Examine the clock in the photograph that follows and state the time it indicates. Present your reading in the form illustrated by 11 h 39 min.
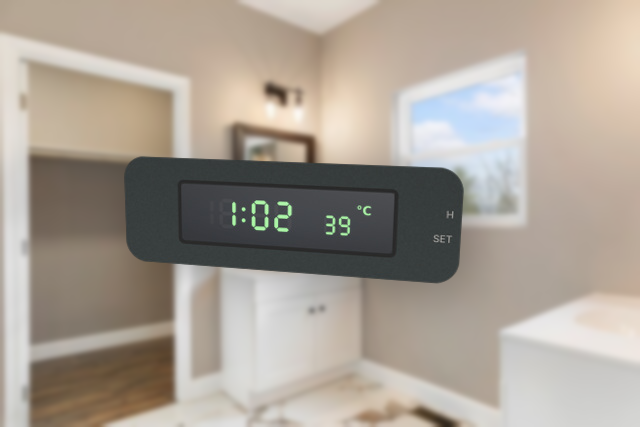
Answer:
1 h 02 min
